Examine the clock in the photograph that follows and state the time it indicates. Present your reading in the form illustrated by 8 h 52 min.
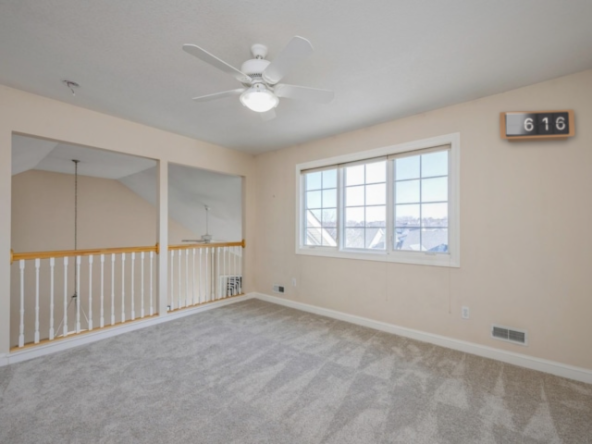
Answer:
6 h 16 min
